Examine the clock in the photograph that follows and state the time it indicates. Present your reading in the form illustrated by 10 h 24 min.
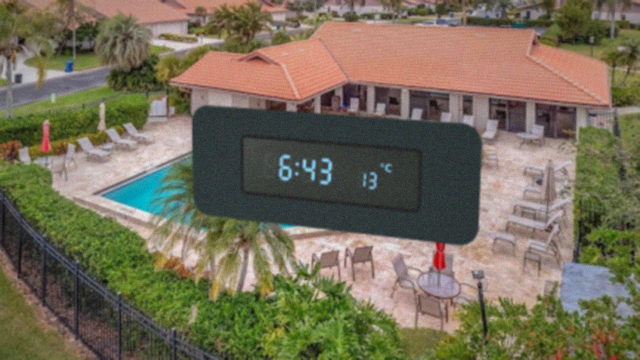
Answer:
6 h 43 min
